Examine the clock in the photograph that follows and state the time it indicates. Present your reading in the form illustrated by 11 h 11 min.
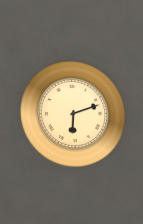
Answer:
6 h 12 min
